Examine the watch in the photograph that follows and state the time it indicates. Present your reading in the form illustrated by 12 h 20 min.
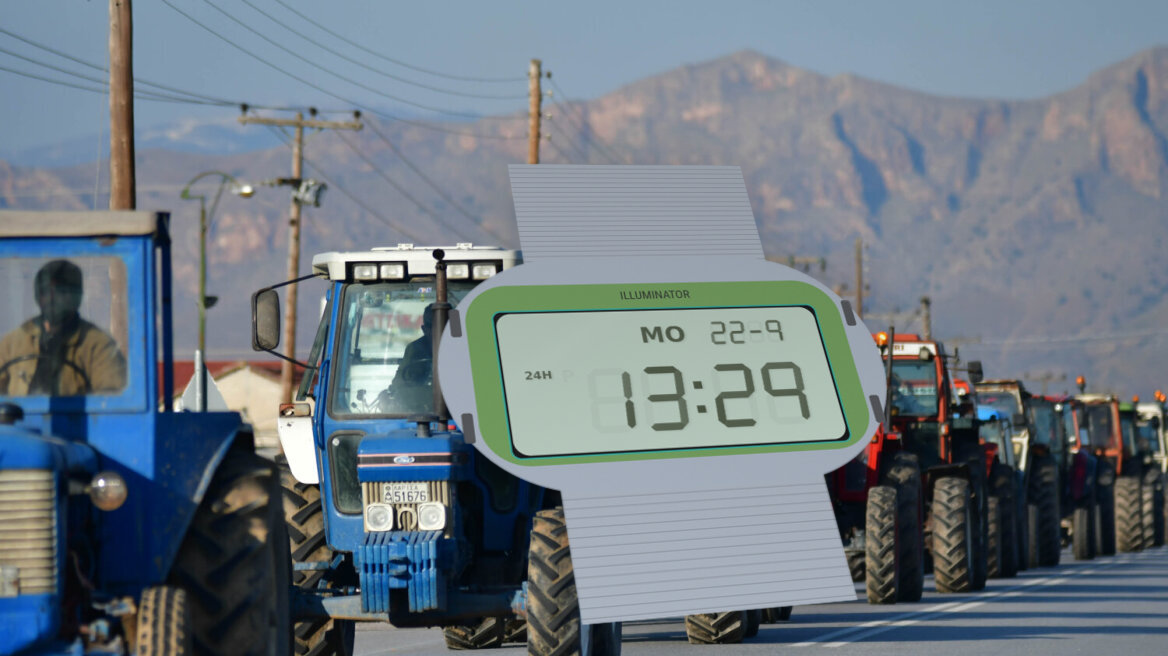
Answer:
13 h 29 min
